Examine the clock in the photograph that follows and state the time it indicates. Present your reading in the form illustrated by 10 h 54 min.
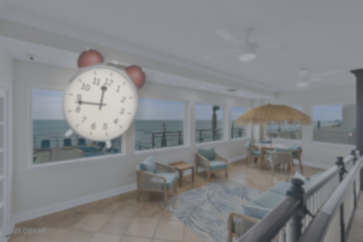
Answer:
11 h 43 min
